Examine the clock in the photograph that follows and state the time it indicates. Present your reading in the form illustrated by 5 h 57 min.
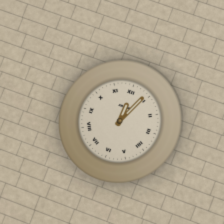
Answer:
12 h 04 min
